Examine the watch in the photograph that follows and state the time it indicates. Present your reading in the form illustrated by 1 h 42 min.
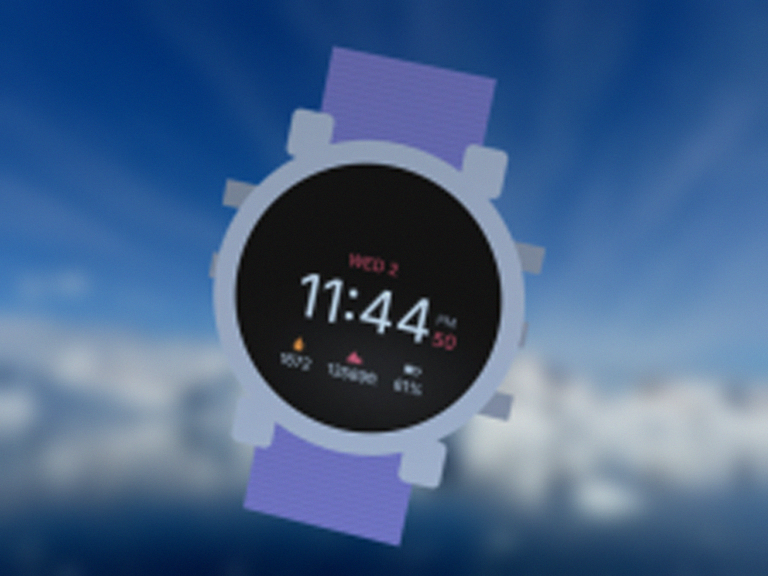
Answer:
11 h 44 min
